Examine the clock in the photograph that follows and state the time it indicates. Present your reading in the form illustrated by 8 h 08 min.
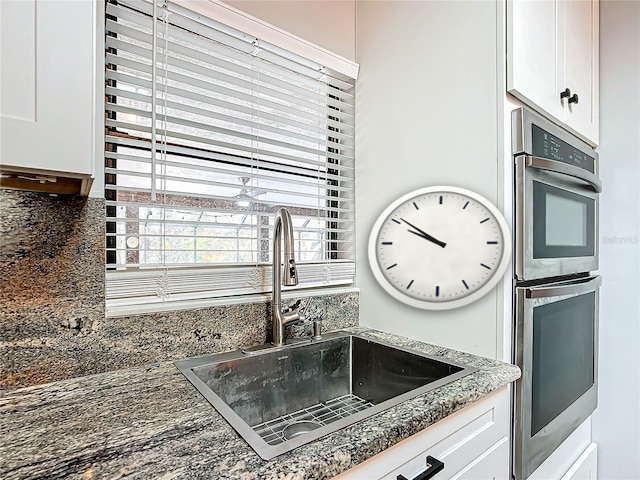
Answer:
9 h 51 min
